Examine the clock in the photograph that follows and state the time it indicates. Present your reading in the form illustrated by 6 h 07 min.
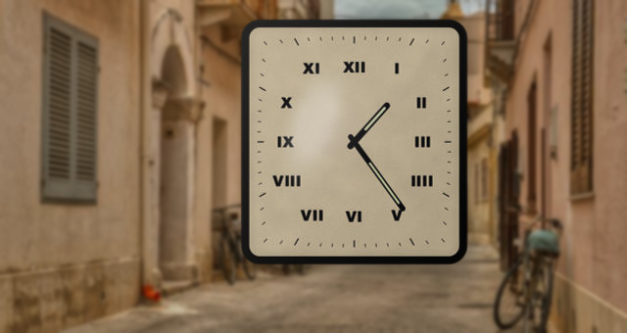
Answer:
1 h 24 min
